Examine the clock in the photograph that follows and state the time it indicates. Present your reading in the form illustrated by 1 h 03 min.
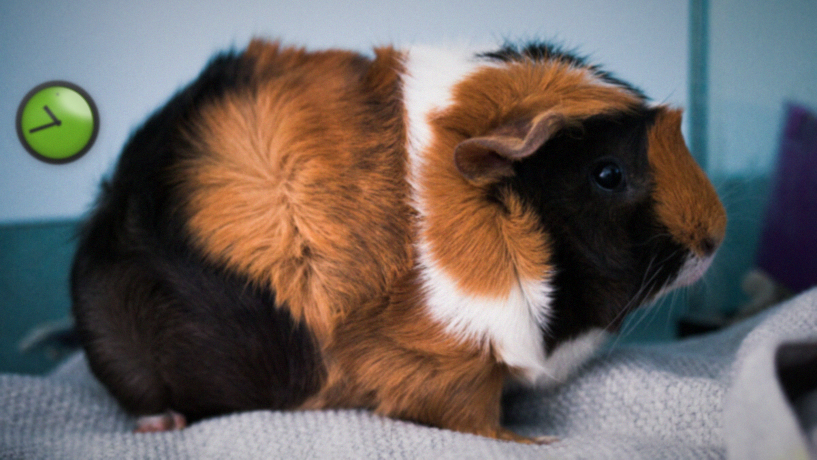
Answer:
10 h 42 min
